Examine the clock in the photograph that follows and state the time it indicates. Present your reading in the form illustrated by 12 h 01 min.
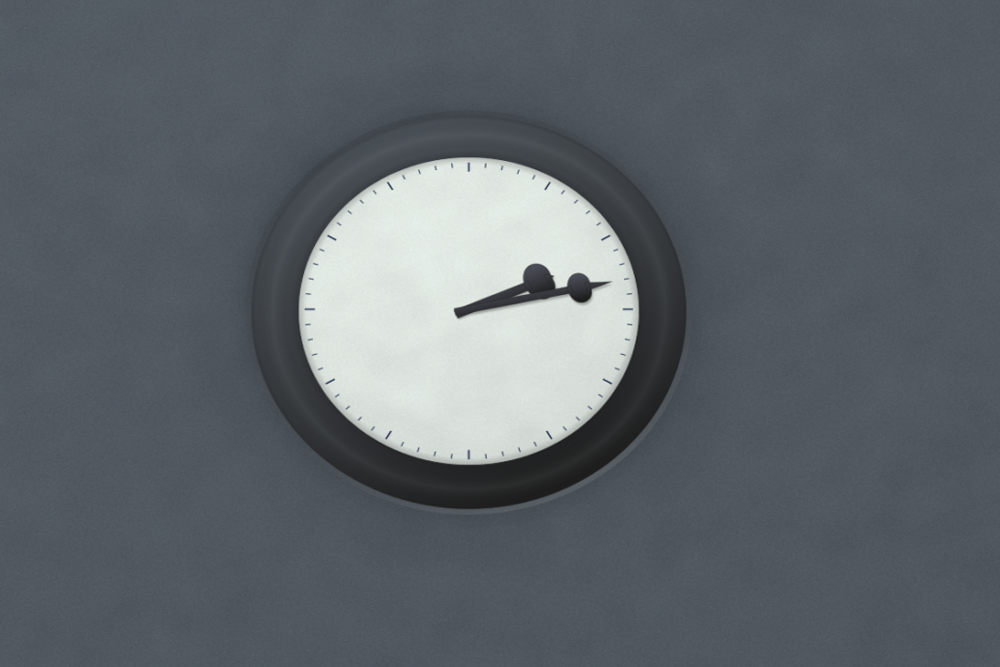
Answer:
2 h 13 min
